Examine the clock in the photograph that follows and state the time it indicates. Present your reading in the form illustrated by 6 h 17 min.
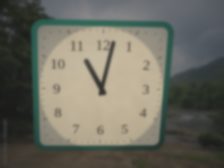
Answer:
11 h 02 min
